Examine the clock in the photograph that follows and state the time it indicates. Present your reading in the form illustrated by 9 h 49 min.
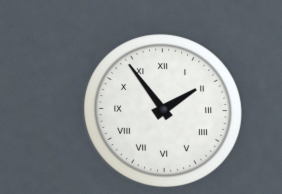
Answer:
1 h 54 min
